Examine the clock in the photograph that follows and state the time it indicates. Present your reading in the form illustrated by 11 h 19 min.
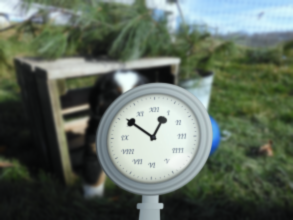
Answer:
12 h 51 min
